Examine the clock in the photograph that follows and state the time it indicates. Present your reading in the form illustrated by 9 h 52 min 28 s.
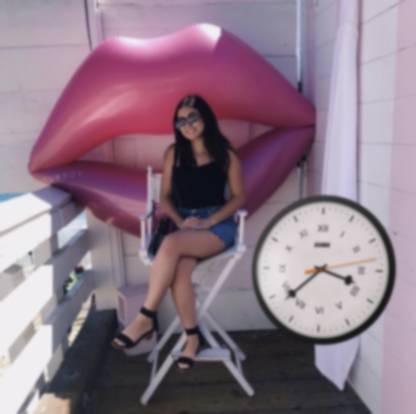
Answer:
3 h 38 min 13 s
